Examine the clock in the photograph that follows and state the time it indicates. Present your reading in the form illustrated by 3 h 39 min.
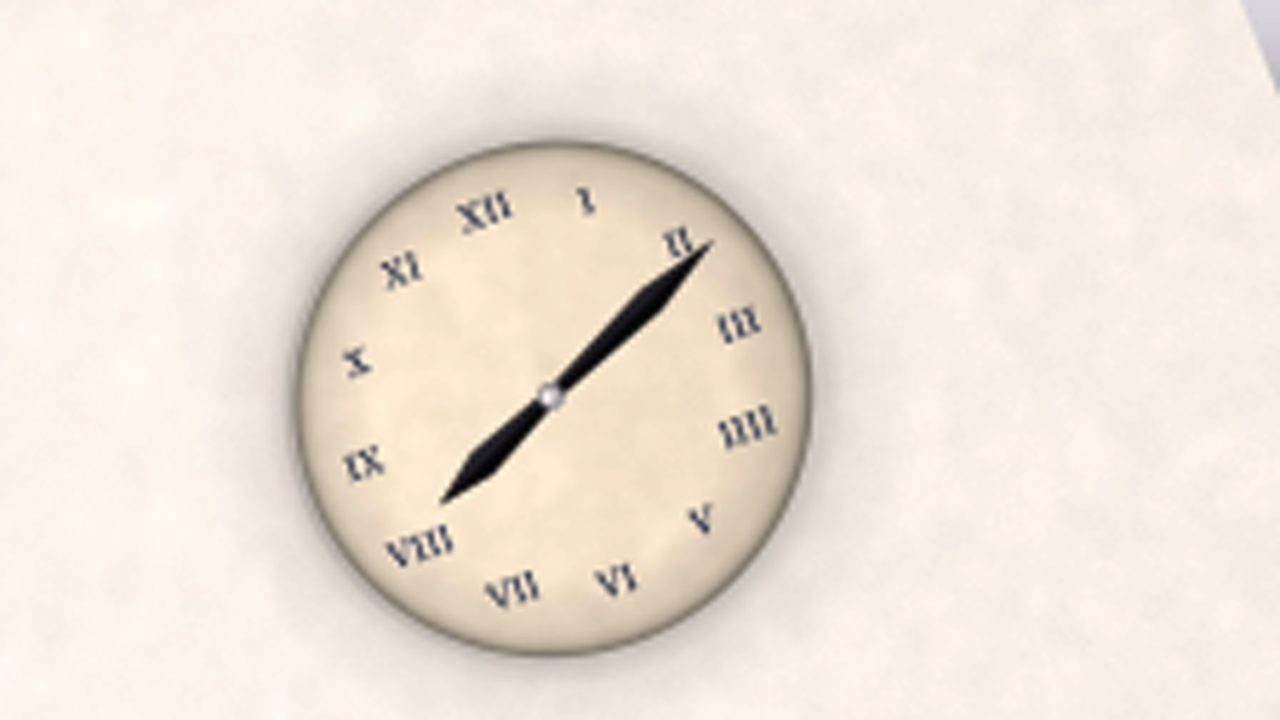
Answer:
8 h 11 min
